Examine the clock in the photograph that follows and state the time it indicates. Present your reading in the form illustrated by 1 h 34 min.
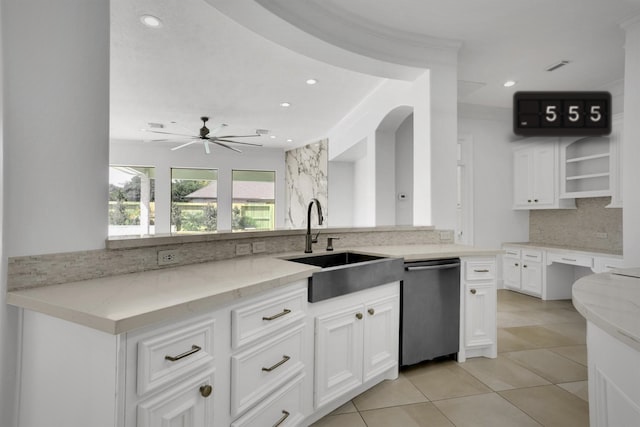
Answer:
5 h 55 min
